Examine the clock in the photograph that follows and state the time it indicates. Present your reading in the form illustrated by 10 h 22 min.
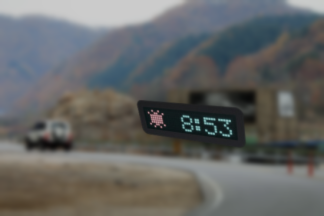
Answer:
8 h 53 min
